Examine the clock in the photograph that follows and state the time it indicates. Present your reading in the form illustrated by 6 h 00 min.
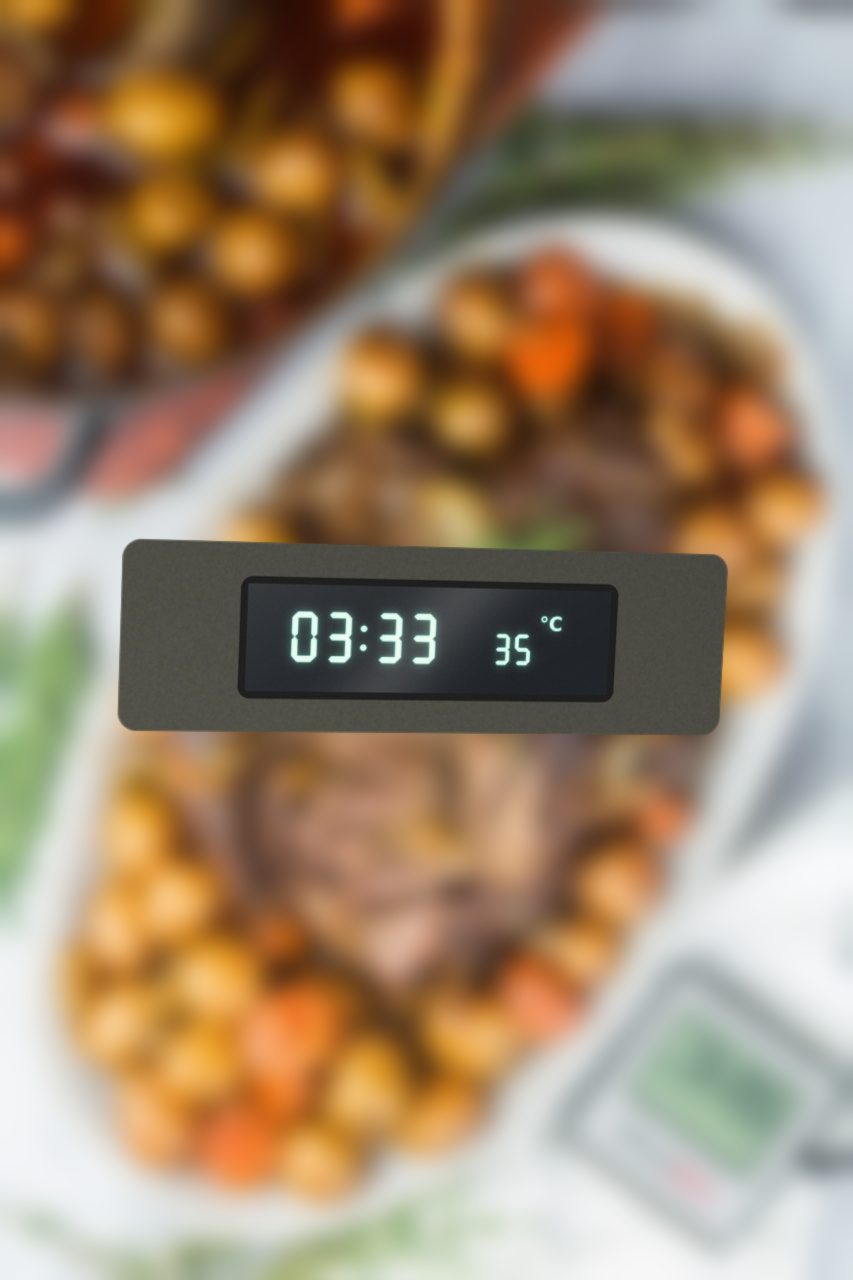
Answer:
3 h 33 min
